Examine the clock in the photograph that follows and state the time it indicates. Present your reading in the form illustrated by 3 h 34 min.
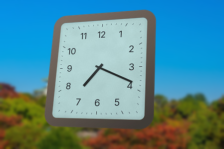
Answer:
7 h 19 min
